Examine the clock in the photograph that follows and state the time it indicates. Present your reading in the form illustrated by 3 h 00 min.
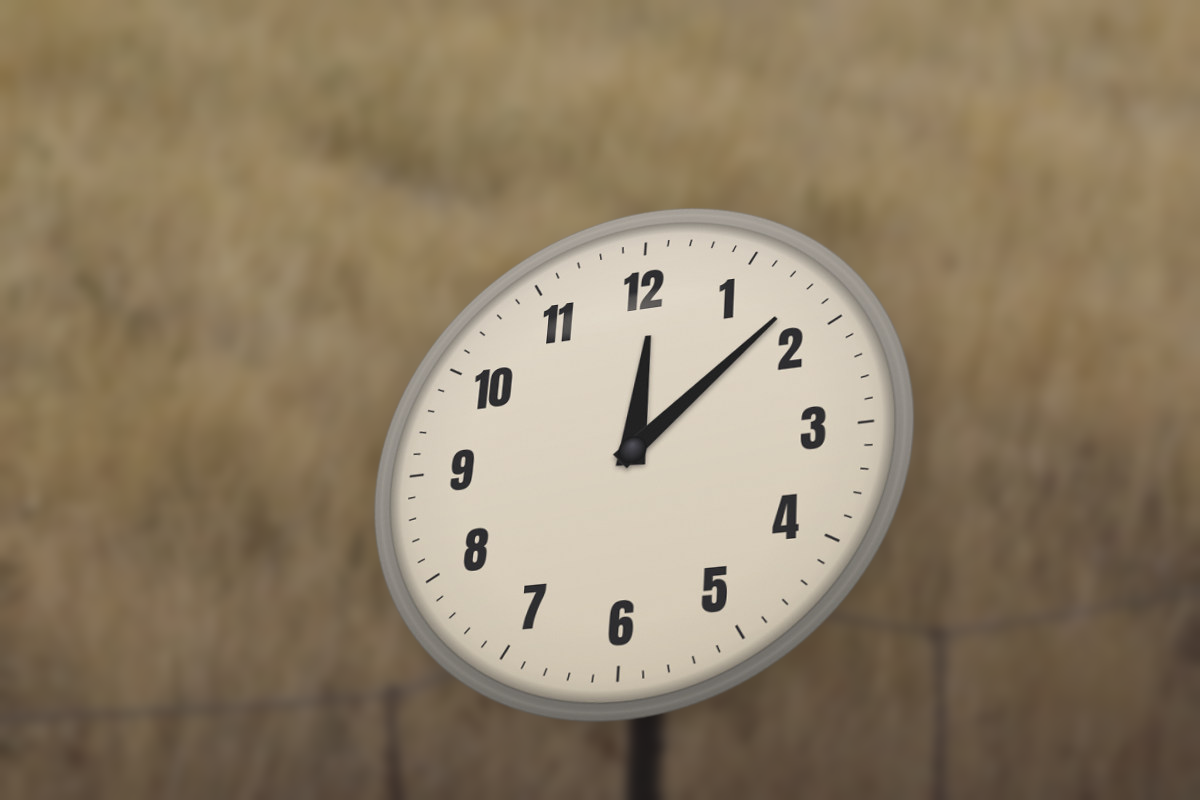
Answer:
12 h 08 min
